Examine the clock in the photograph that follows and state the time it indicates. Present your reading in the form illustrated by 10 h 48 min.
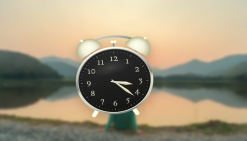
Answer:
3 h 22 min
